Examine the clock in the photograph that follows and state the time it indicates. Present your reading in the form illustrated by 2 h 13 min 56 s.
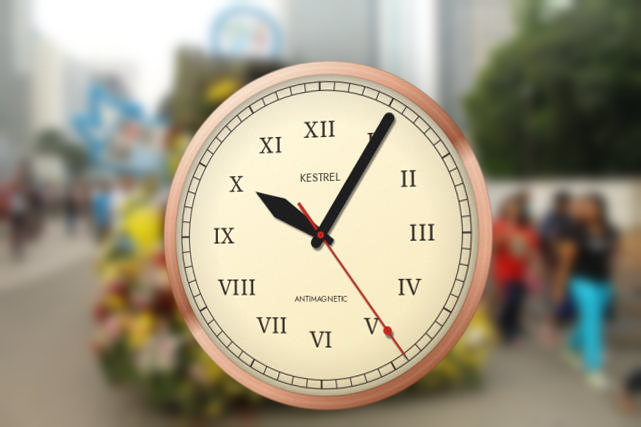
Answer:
10 h 05 min 24 s
